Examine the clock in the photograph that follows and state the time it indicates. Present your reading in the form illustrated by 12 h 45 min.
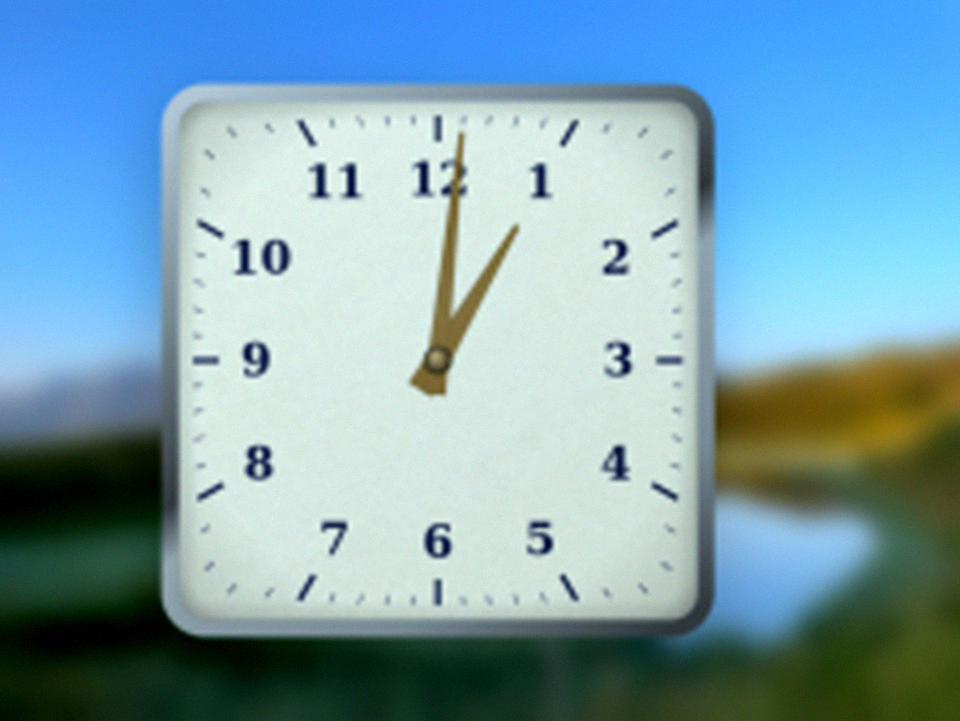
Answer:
1 h 01 min
